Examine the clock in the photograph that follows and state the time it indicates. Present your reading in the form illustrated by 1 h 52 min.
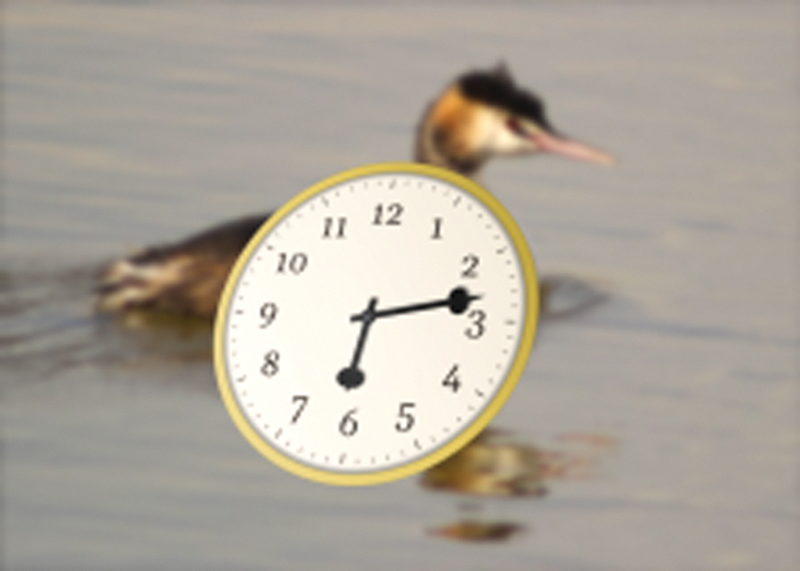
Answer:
6 h 13 min
